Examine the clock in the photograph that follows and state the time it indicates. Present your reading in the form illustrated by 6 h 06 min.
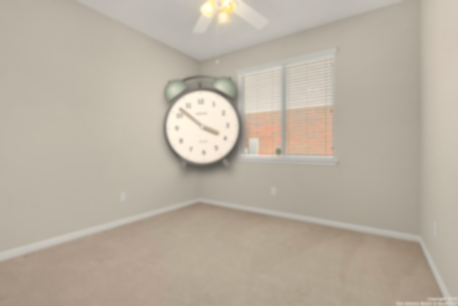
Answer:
3 h 52 min
